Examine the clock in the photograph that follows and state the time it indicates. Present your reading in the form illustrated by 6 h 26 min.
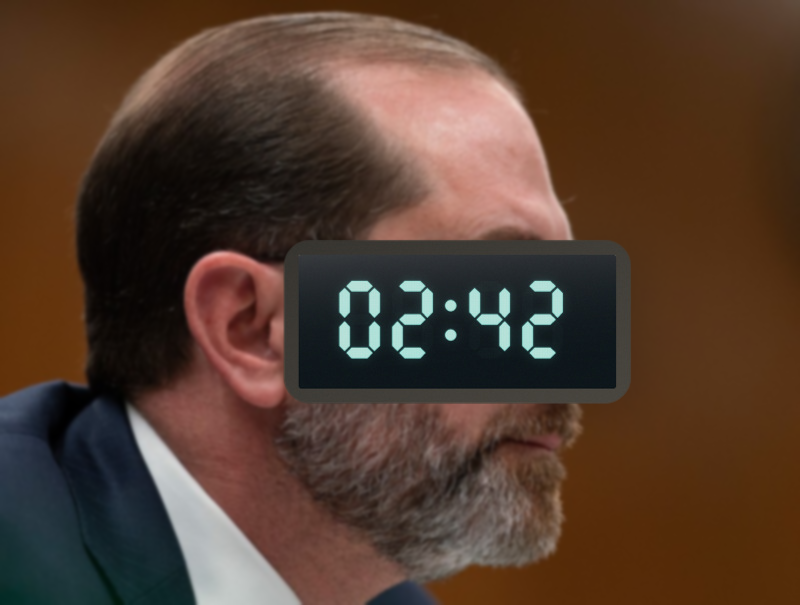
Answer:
2 h 42 min
